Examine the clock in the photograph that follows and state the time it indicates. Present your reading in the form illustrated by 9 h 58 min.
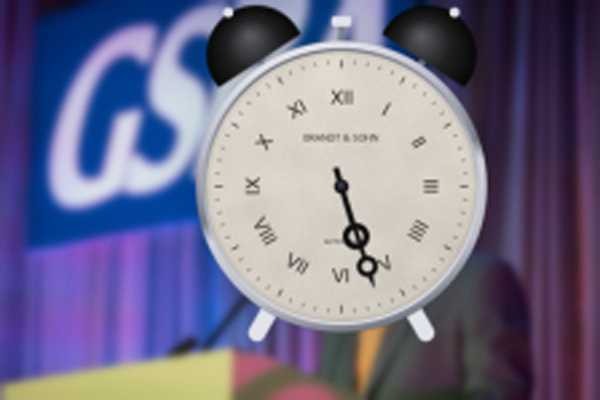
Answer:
5 h 27 min
